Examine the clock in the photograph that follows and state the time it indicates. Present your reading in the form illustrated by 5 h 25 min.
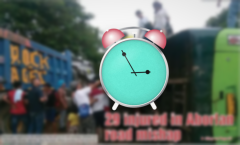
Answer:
2 h 55 min
